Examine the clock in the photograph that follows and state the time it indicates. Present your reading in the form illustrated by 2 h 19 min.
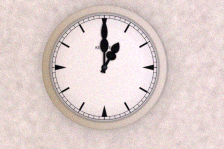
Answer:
1 h 00 min
